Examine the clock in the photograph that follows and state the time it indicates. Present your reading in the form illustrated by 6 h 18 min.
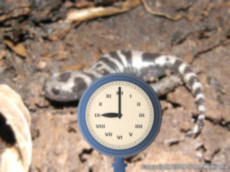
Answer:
9 h 00 min
